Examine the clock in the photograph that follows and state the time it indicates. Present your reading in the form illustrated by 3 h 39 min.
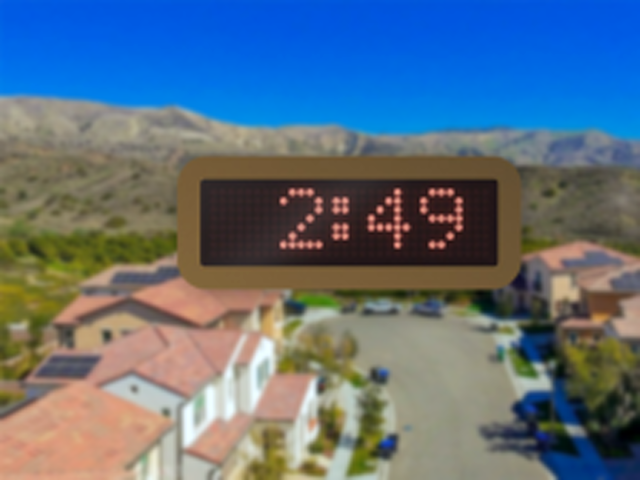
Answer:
2 h 49 min
